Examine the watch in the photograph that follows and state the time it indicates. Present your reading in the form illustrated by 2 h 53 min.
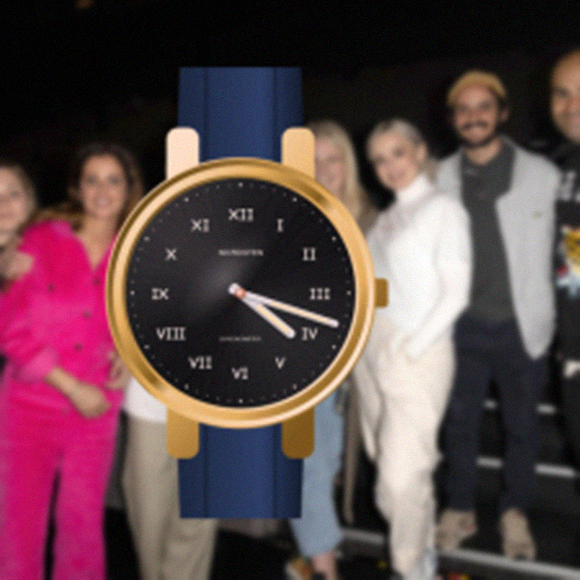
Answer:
4 h 18 min
